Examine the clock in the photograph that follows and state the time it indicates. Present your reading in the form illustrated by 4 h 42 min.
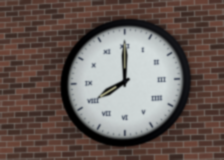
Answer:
8 h 00 min
